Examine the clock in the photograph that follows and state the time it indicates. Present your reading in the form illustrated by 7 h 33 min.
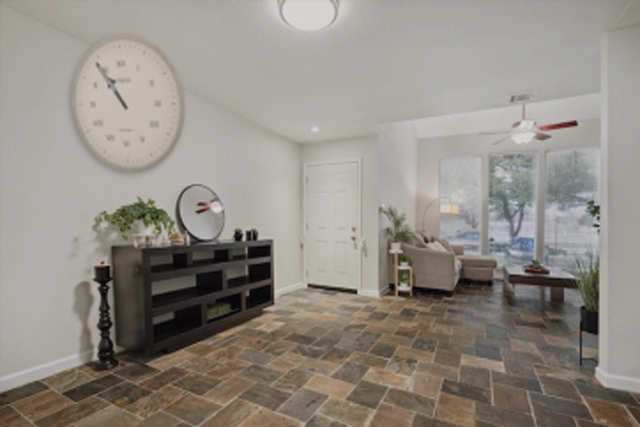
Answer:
10 h 54 min
